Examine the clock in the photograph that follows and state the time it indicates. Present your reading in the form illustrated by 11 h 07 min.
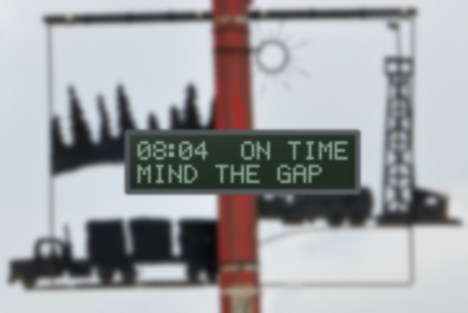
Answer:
8 h 04 min
